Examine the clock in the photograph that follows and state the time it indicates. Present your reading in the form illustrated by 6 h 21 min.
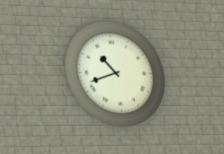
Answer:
10 h 42 min
